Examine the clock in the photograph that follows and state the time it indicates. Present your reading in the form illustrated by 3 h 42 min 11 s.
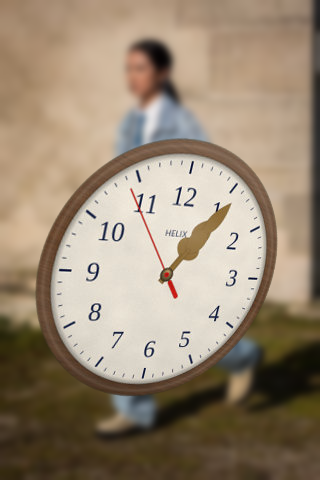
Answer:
1 h 05 min 54 s
